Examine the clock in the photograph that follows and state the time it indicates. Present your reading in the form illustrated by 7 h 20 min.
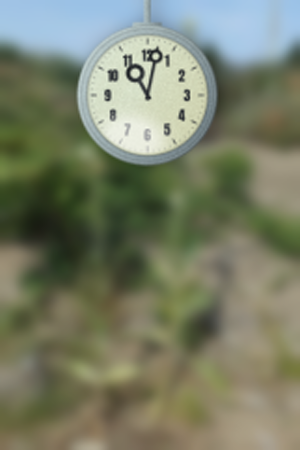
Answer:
11 h 02 min
